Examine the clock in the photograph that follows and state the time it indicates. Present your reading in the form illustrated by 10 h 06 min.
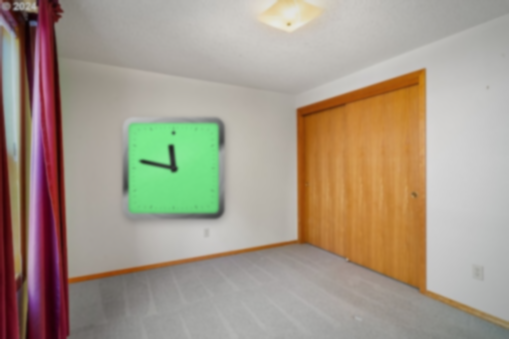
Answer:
11 h 47 min
